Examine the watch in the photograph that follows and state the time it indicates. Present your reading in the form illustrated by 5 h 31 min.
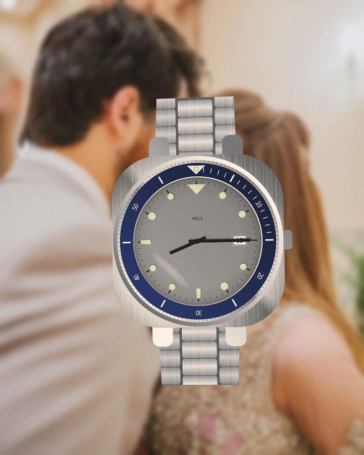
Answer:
8 h 15 min
